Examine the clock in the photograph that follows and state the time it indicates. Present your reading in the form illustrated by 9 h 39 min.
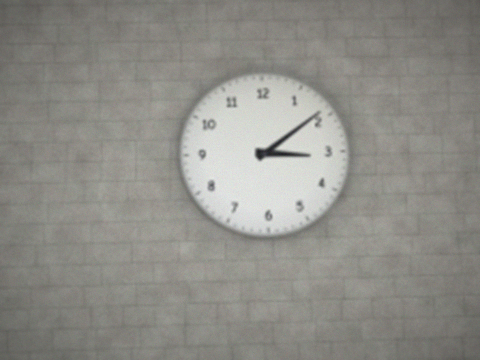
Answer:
3 h 09 min
